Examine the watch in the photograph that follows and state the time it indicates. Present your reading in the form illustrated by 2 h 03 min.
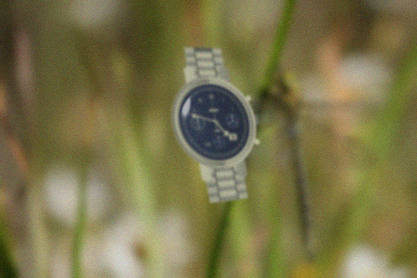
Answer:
4 h 48 min
